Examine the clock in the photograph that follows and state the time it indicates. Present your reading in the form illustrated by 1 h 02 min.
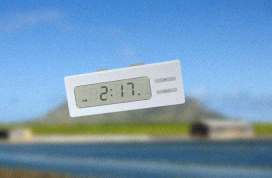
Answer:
2 h 17 min
